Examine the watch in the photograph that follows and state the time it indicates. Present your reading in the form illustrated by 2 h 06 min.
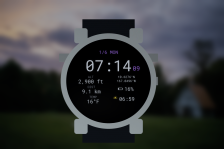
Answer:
7 h 14 min
